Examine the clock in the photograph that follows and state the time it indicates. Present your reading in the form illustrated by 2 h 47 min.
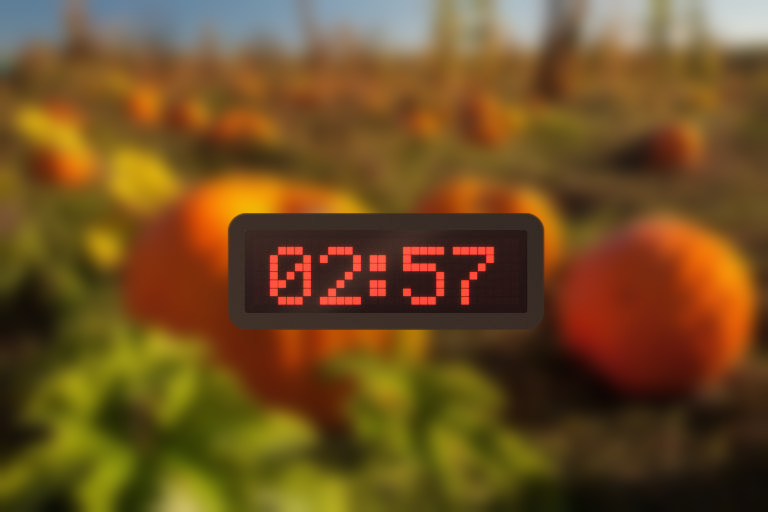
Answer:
2 h 57 min
